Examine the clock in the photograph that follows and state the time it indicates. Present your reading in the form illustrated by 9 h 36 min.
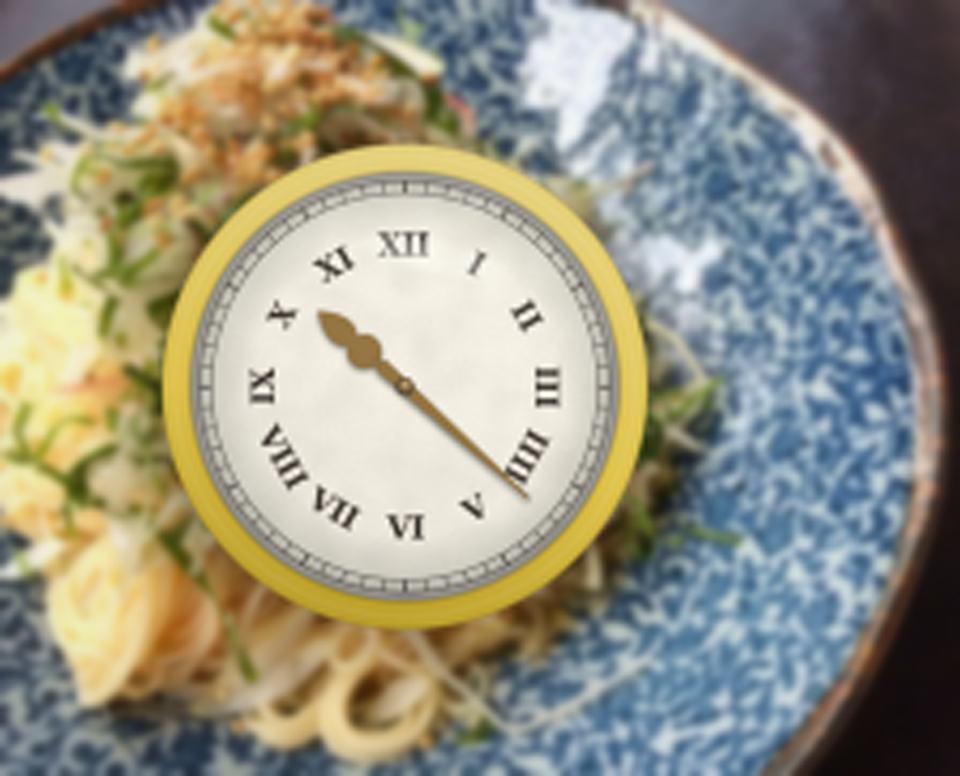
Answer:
10 h 22 min
